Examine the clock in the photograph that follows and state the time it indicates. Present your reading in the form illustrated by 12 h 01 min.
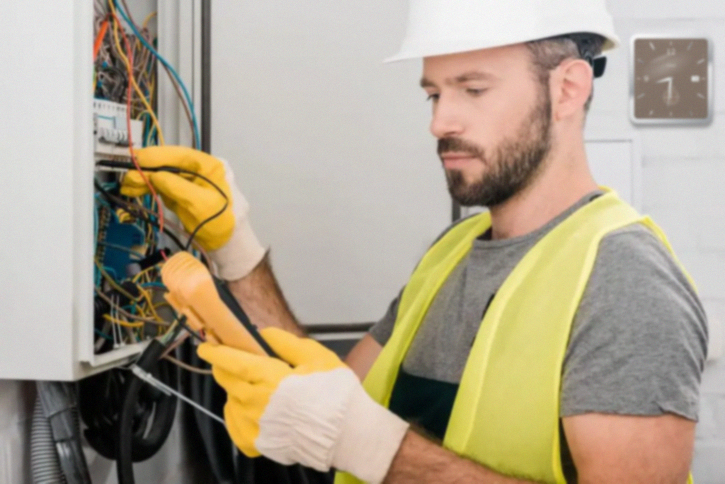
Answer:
8 h 31 min
